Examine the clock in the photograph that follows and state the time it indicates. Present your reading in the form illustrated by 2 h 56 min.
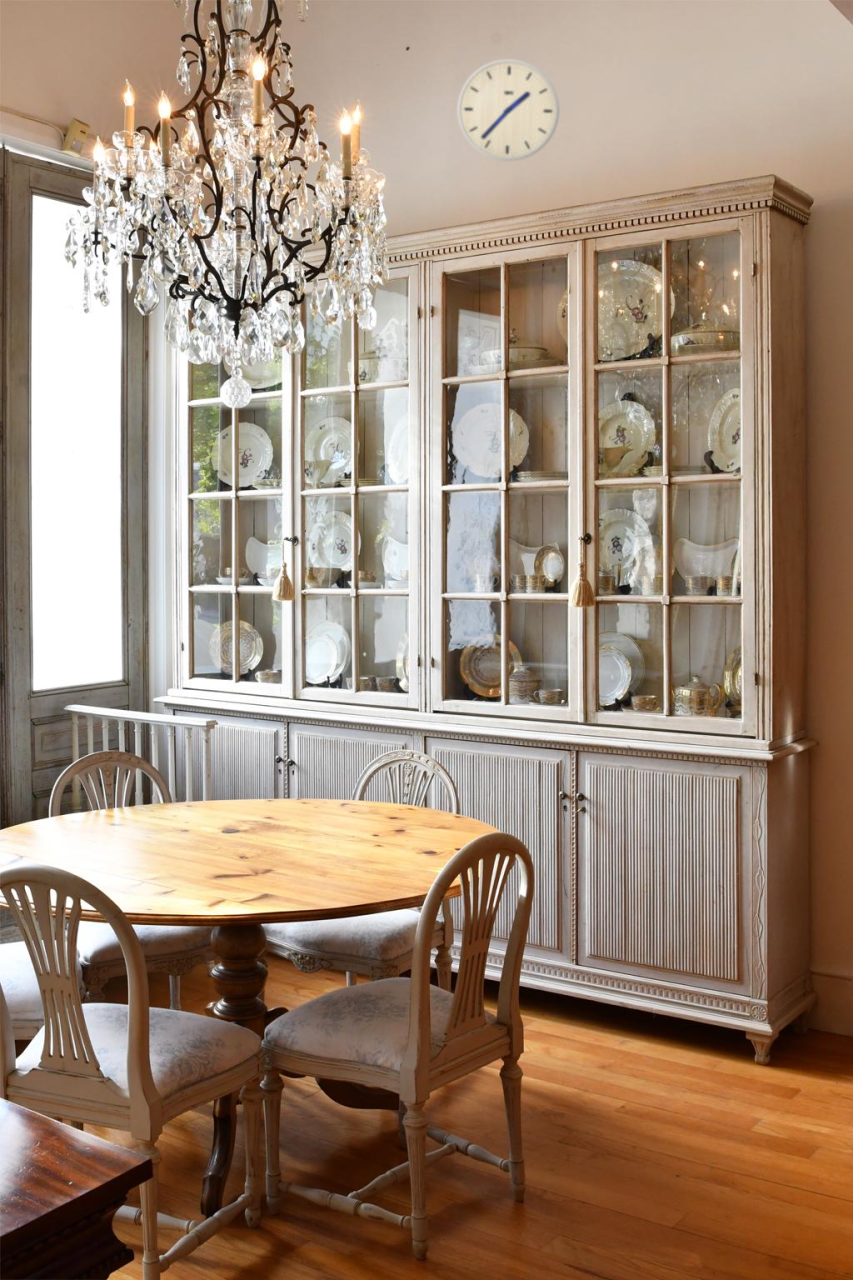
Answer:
1 h 37 min
